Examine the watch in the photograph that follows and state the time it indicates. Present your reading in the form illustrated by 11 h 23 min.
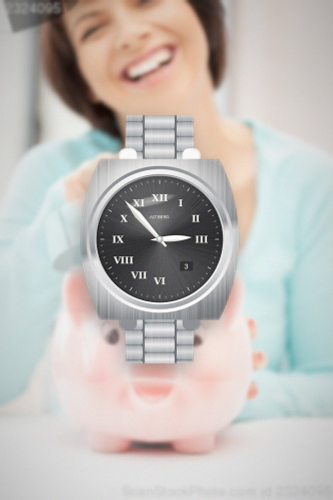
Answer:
2 h 53 min
